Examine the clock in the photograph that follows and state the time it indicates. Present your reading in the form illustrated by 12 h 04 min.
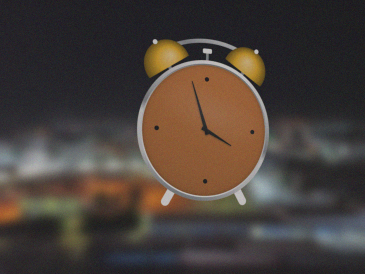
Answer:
3 h 57 min
